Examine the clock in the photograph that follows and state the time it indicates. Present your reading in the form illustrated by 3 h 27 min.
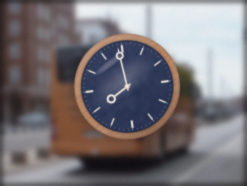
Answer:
7 h 59 min
